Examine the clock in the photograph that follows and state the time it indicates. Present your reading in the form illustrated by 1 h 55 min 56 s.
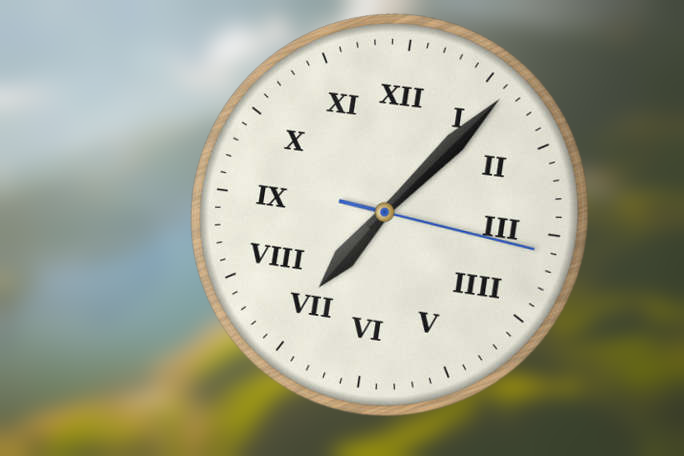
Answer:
7 h 06 min 16 s
